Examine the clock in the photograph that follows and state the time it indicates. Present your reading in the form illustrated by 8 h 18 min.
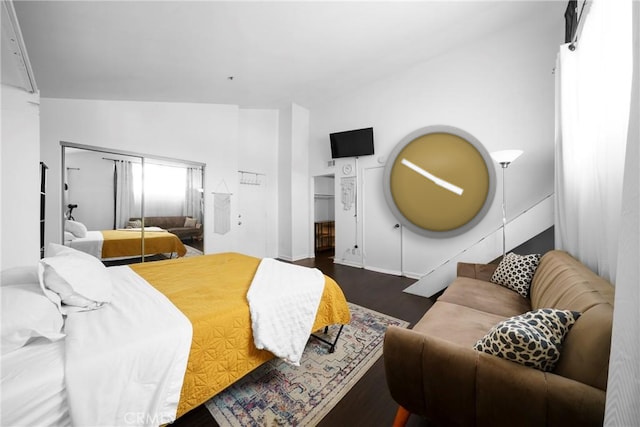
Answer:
3 h 50 min
